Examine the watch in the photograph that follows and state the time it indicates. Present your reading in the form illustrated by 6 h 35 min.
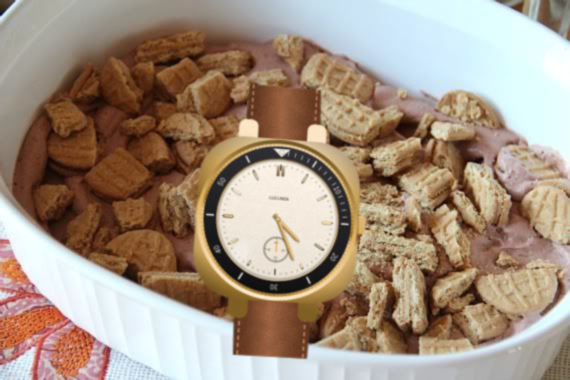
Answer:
4 h 26 min
